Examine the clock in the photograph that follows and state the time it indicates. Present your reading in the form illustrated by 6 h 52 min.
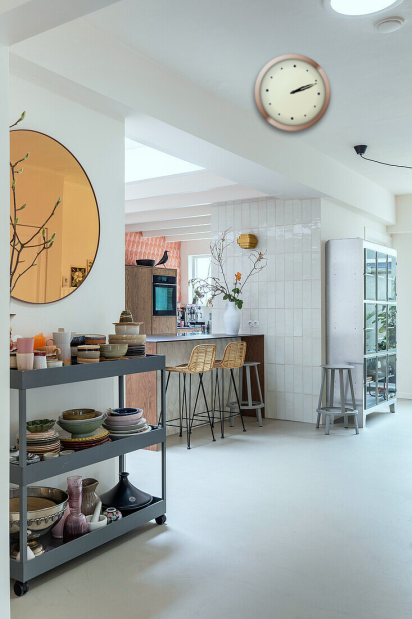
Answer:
2 h 11 min
